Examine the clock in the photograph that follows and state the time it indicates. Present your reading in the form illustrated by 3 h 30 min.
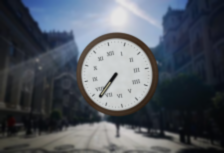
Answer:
7 h 38 min
